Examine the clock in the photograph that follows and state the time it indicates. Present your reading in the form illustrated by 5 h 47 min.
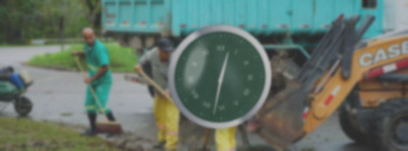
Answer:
12 h 32 min
